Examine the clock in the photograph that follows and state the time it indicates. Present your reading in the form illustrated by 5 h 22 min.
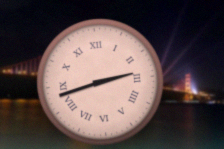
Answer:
2 h 43 min
